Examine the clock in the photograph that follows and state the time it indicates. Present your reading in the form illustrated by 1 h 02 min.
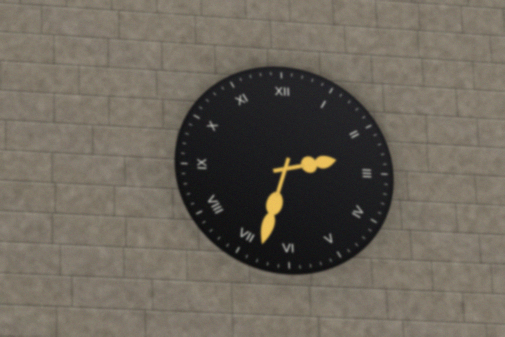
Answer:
2 h 33 min
